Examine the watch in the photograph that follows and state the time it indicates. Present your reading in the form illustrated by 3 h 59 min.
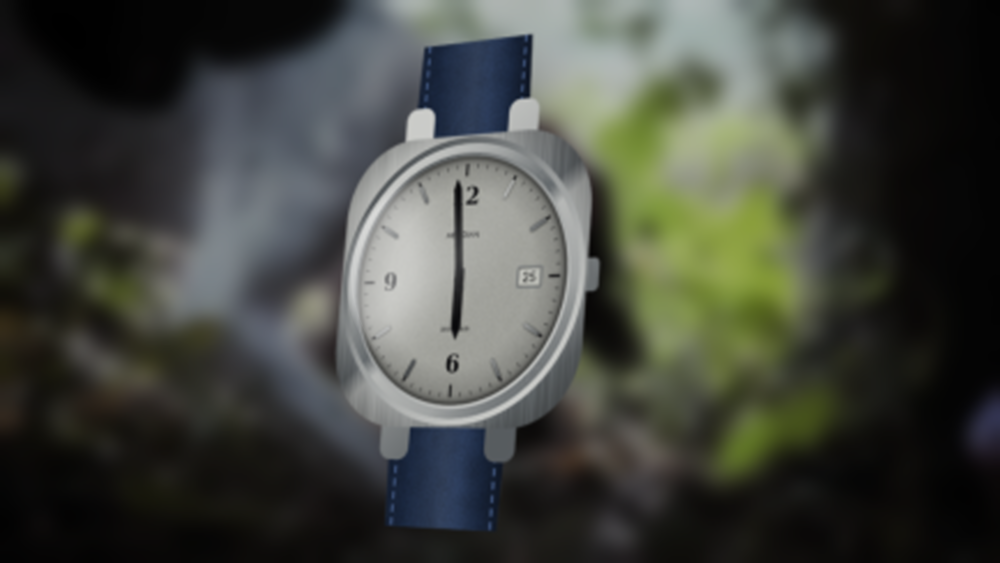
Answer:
5 h 59 min
